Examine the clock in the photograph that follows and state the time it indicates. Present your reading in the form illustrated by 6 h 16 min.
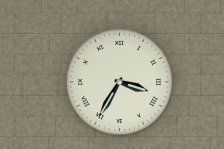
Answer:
3 h 35 min
